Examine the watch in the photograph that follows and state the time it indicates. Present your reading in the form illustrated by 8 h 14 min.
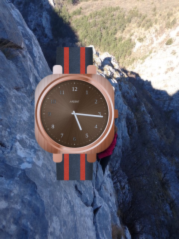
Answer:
5 h 16 min
